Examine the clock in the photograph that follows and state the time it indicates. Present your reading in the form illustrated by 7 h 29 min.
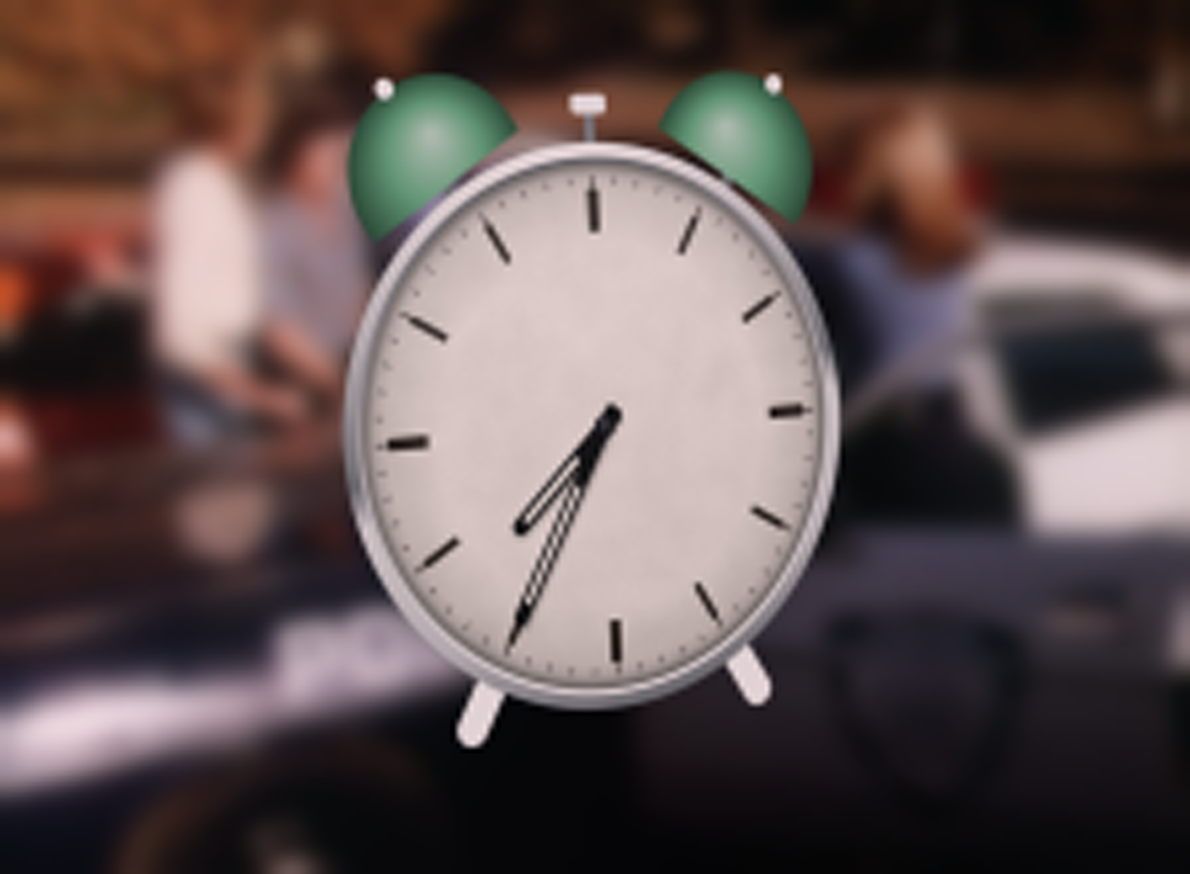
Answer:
7 h 35 min
